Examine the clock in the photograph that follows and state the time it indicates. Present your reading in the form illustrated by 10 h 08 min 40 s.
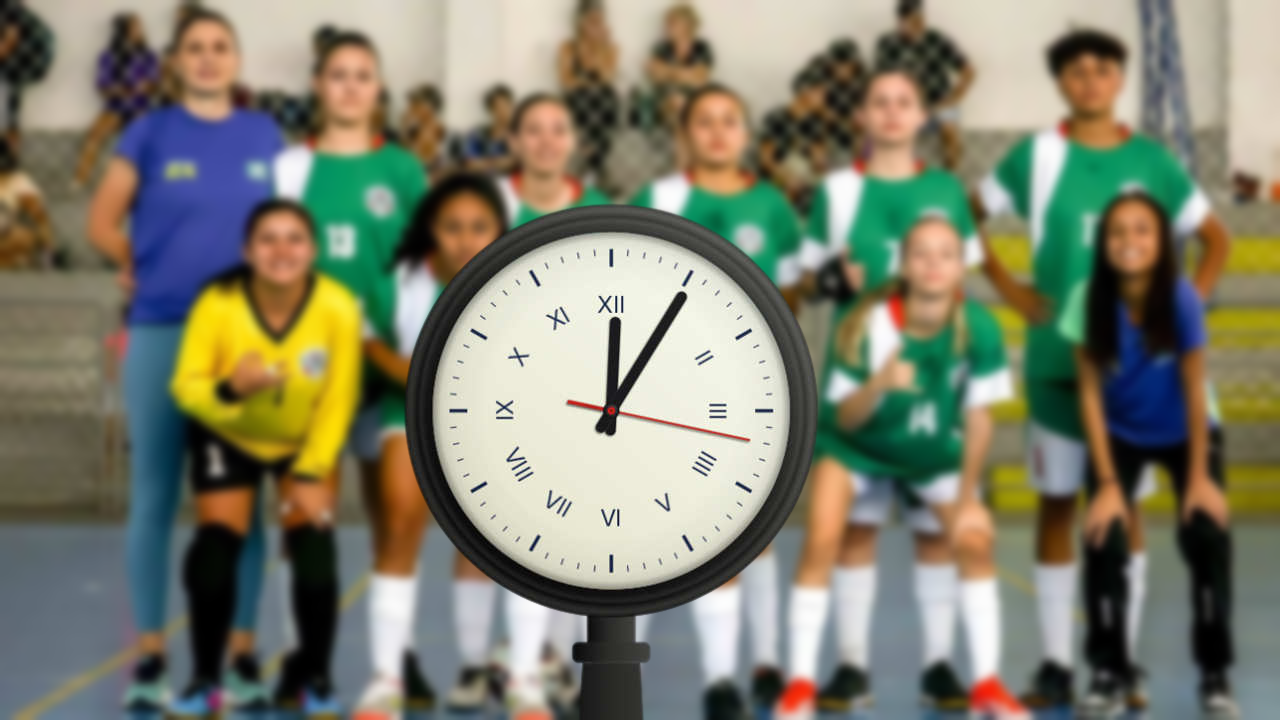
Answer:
12 h 05 min 17 s
